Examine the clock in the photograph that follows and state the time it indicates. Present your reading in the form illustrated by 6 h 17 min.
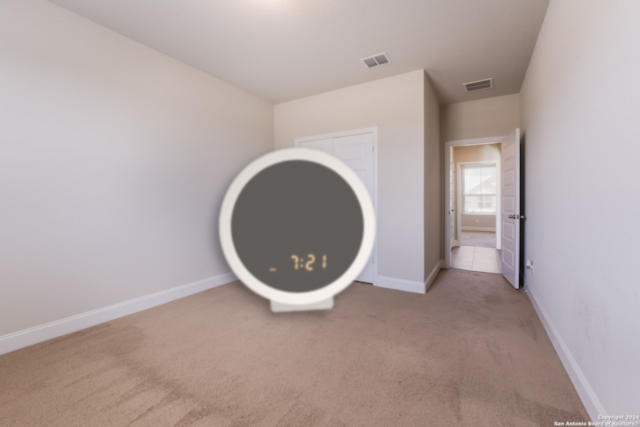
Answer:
7 h 21 min
